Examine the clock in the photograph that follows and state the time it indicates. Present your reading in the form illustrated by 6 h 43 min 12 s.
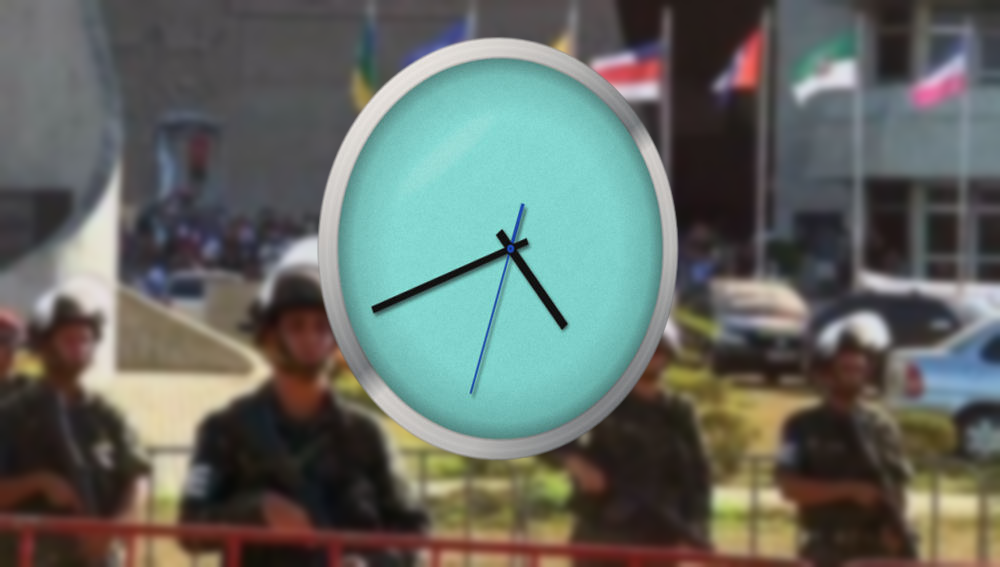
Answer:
4 h 41 min 33 s
